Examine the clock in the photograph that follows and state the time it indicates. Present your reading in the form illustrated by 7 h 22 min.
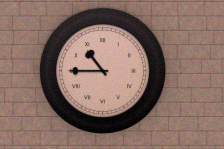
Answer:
10 h 45 min
